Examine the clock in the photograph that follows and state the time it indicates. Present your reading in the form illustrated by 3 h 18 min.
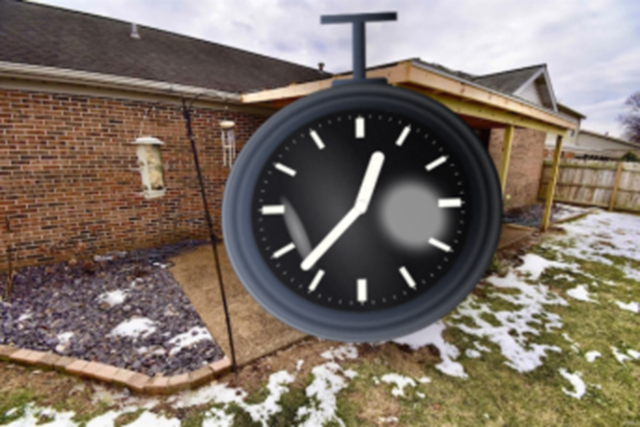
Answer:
12 h 37 min
